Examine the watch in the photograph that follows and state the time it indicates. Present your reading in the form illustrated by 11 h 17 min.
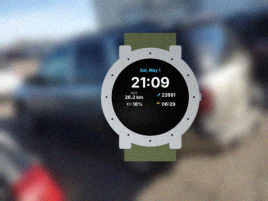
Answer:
21 h 09 min
